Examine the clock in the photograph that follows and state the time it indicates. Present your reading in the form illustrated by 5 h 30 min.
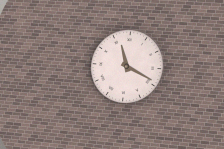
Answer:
11 h 19 min
